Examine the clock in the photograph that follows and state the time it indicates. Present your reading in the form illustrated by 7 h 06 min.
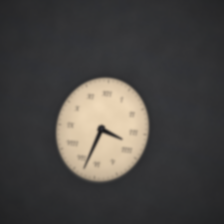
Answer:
3 h 33 min
